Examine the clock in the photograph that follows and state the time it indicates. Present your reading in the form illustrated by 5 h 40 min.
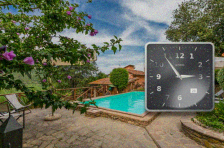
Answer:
2 h 54 min
